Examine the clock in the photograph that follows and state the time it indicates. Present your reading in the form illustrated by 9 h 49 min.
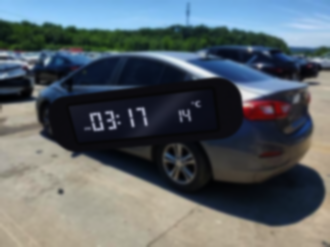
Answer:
3 h 17 min
